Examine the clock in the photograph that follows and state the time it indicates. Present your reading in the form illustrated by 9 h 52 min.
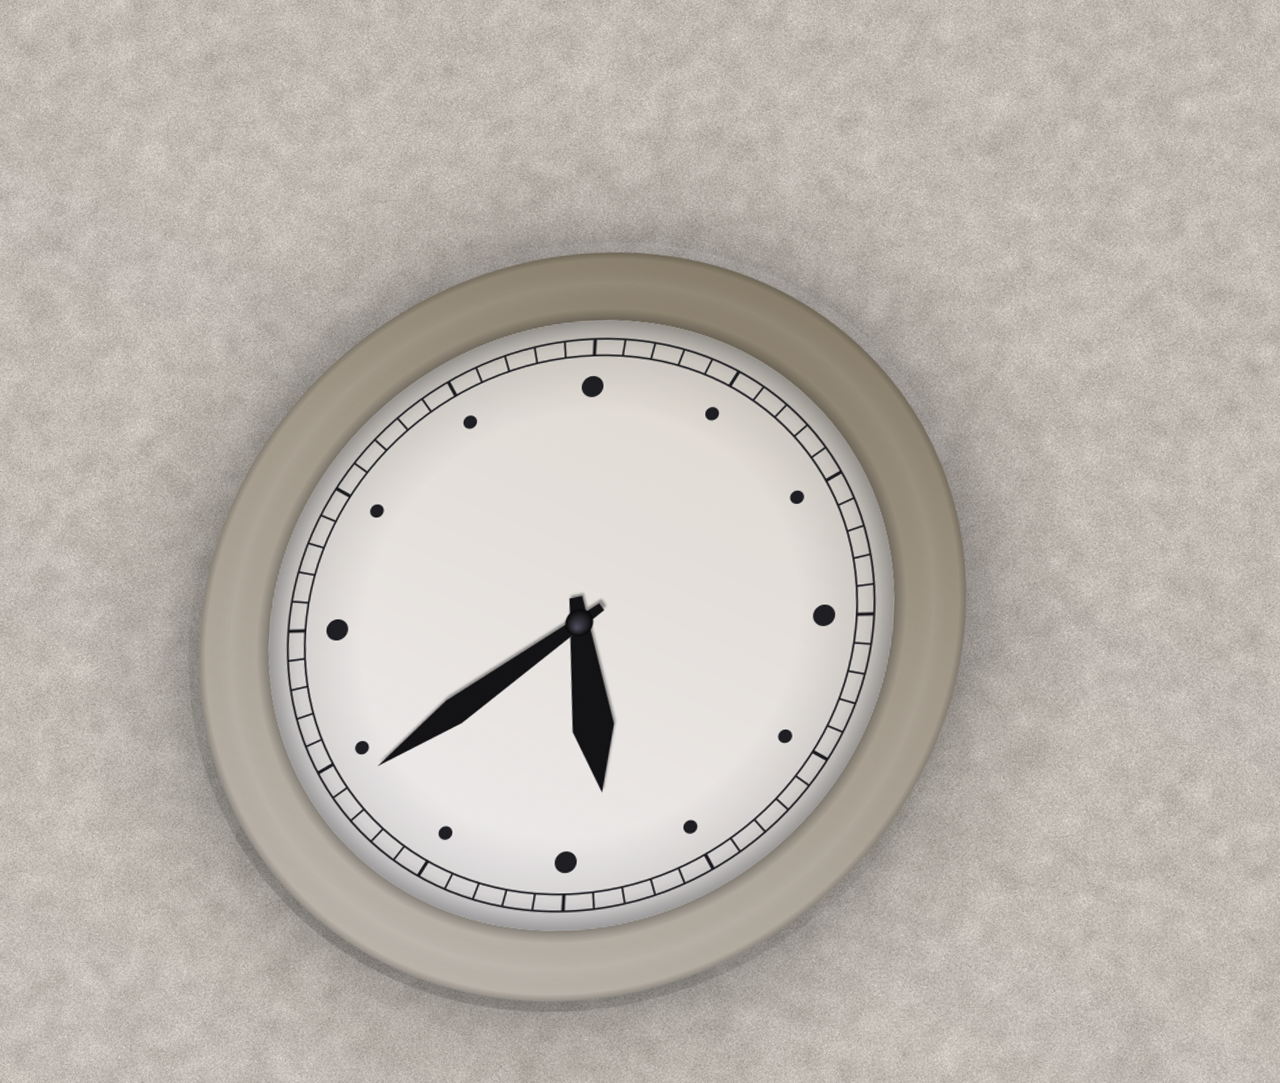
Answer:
5 h 39 min
